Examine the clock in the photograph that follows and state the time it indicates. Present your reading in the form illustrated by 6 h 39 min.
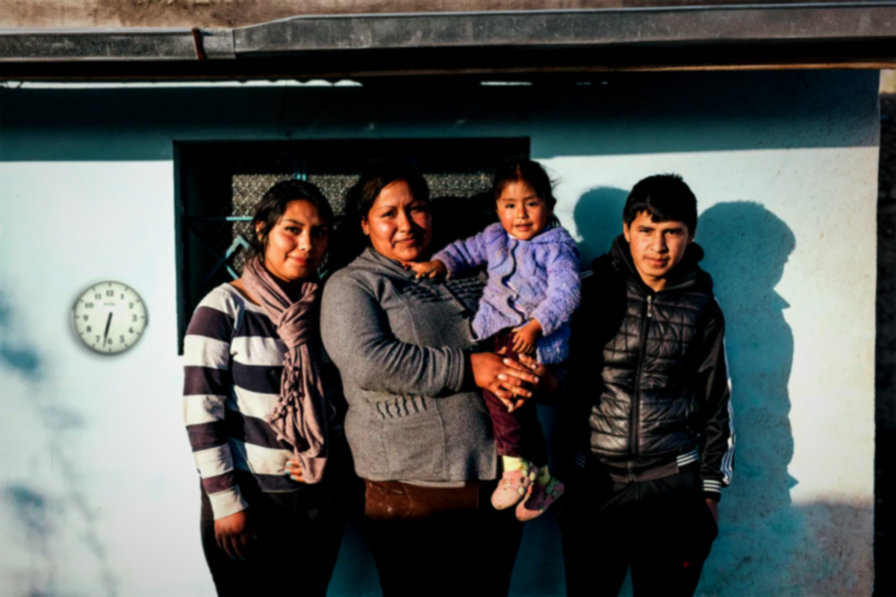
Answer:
6 h 32 min
